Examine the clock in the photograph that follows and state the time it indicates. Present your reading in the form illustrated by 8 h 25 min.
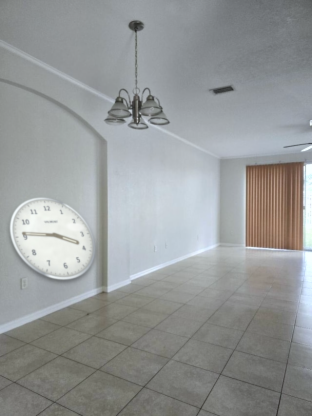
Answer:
3 h 46 min
